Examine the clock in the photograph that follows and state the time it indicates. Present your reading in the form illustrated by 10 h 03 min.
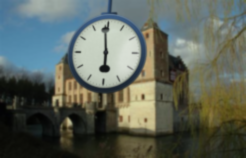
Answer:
5 h 59 min
